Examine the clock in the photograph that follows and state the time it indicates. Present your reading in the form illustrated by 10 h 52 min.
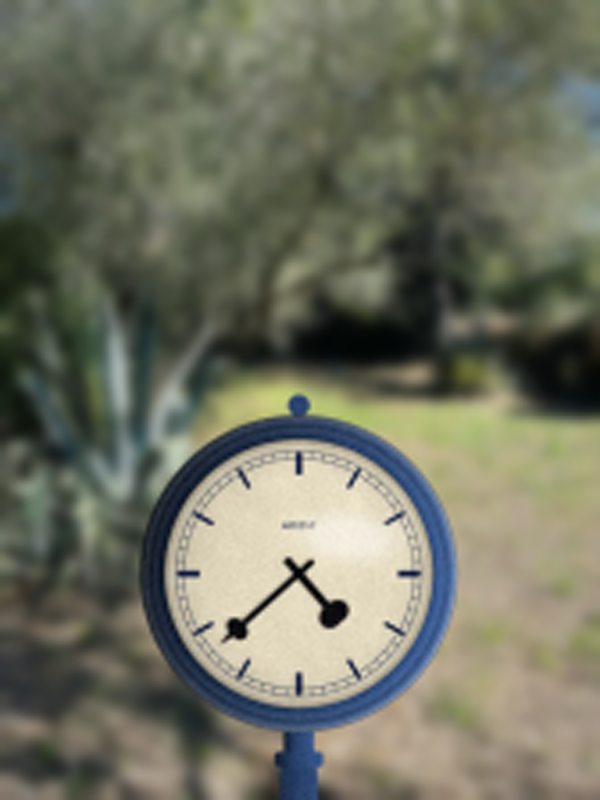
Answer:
4 h 38 min
